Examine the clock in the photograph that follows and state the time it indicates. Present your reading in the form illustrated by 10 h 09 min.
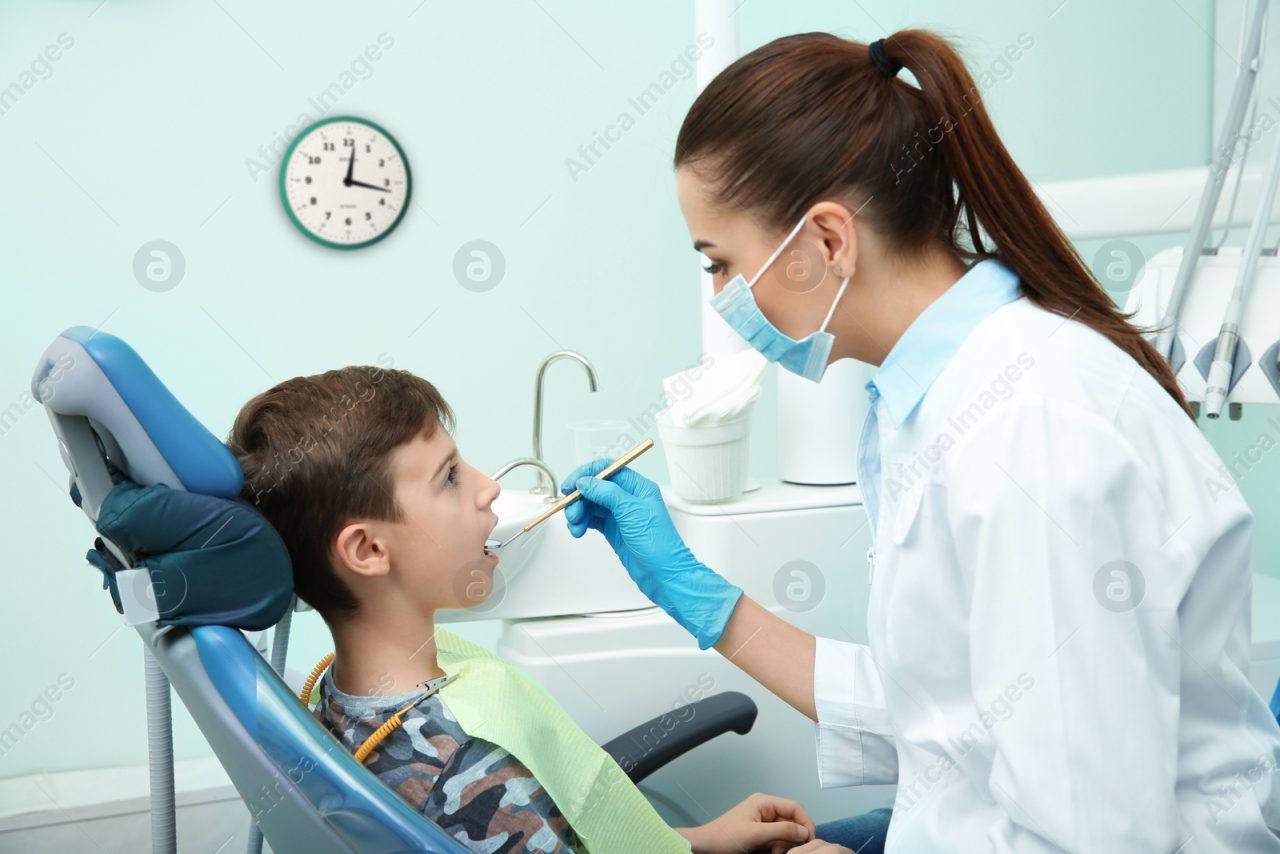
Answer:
12 h 17 min
